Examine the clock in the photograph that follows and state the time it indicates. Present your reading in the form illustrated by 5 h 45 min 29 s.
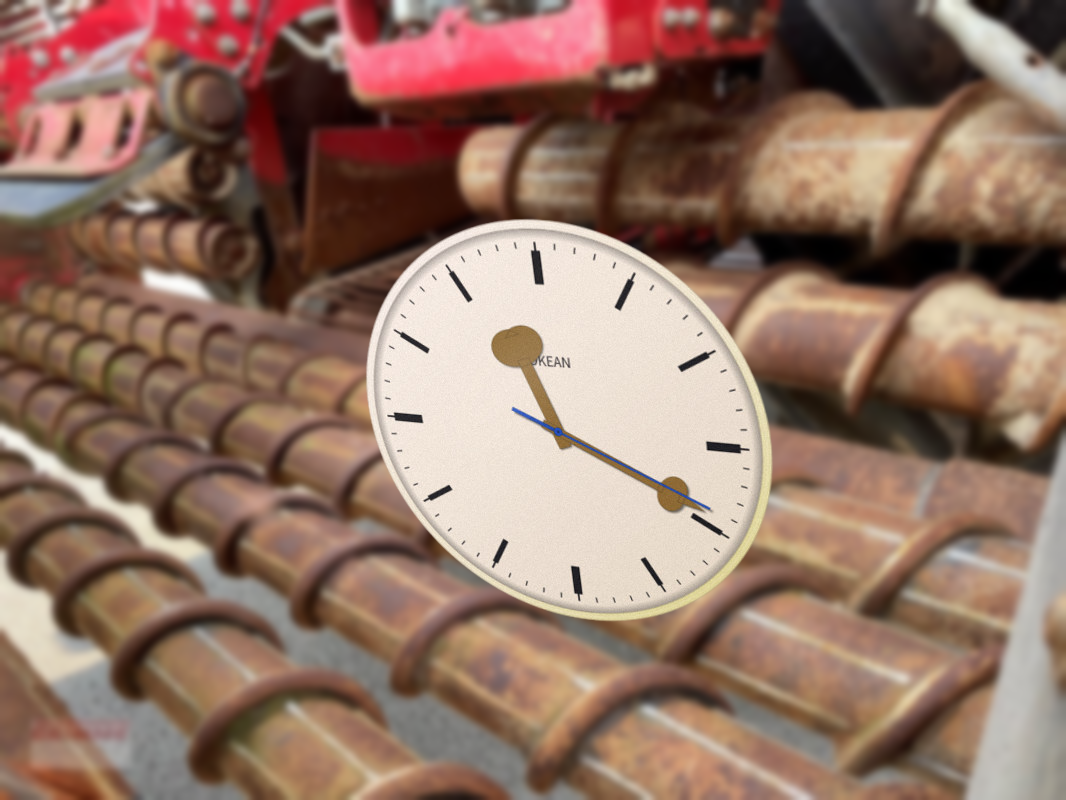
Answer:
11 h 19 min 19 s
